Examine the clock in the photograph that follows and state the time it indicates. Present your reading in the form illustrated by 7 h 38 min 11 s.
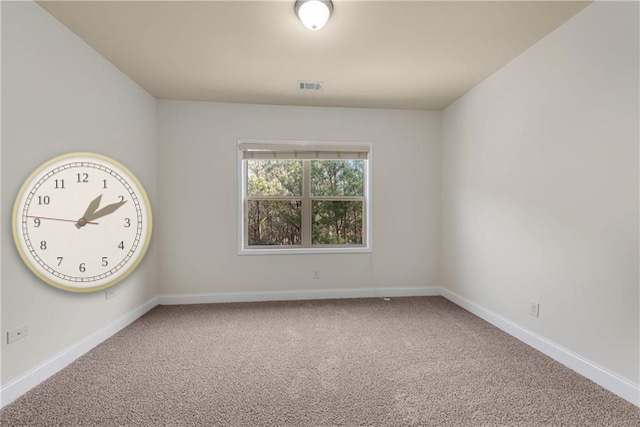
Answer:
1 h 10 min 46 s
